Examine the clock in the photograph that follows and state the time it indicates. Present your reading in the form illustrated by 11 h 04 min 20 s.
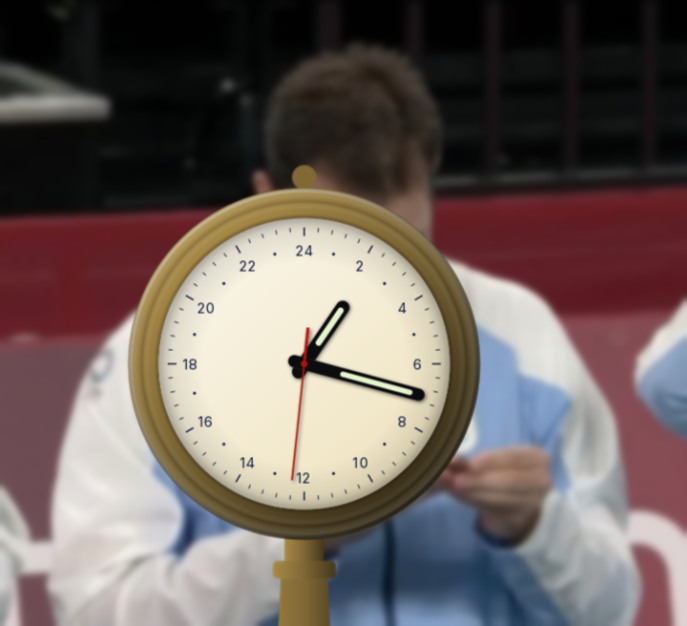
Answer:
2 h 17 min 31 s
